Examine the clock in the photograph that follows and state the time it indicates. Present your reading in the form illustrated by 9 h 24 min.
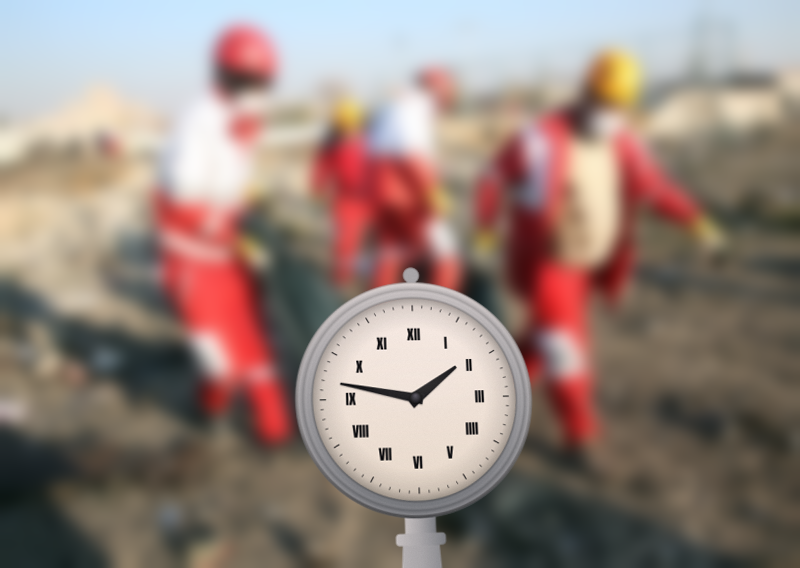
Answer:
1 h 47 min
